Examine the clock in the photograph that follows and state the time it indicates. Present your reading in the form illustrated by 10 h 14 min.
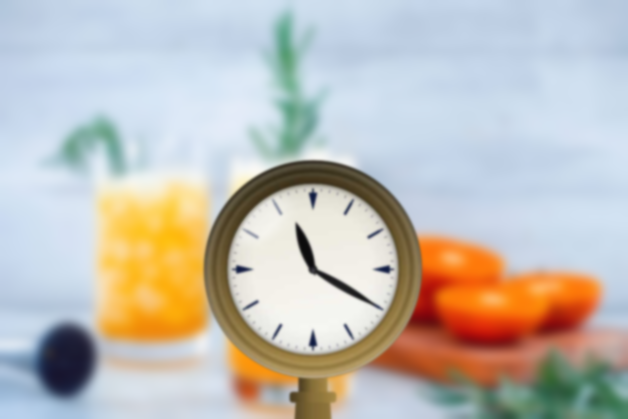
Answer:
11 h 20 min
